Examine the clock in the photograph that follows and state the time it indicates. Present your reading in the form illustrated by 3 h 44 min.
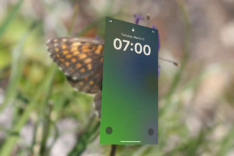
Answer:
7 h 00 min
